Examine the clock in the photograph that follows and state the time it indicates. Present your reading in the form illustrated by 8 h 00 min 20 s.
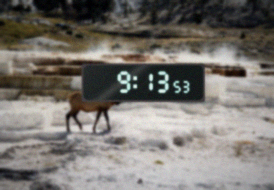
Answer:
9 h 13 min 53 s
